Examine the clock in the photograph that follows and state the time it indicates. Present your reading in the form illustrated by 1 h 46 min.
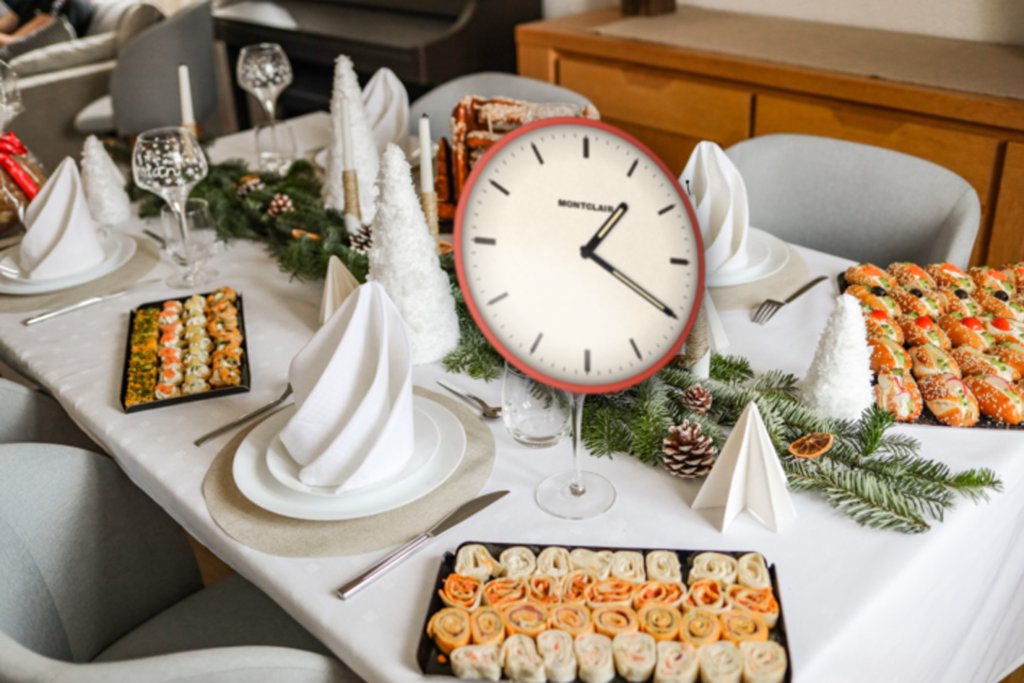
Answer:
1 h 20 min
